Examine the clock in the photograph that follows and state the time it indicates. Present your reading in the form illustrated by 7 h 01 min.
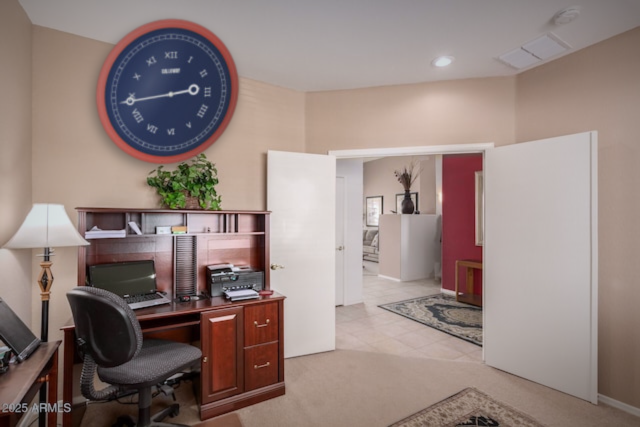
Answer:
2 h 44 min
